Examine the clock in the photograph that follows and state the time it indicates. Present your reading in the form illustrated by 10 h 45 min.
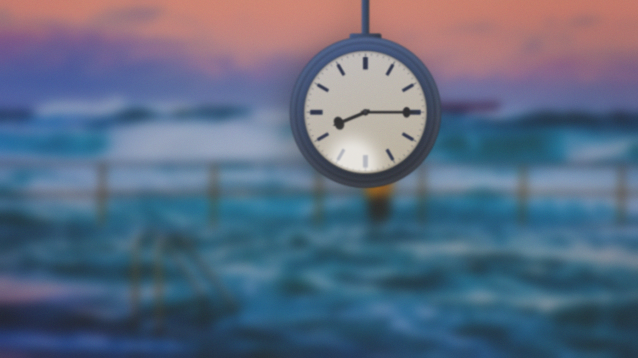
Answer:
8 h 15 min
